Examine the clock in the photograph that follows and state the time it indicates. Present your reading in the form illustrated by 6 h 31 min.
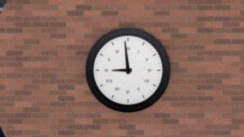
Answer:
8 h 59 min
